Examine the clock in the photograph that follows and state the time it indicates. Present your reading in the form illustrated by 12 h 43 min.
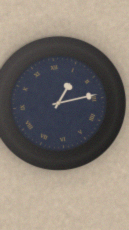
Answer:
1 h 14 min
